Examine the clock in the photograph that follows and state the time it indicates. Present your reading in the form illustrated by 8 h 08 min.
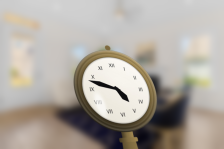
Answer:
4 h 48 min
